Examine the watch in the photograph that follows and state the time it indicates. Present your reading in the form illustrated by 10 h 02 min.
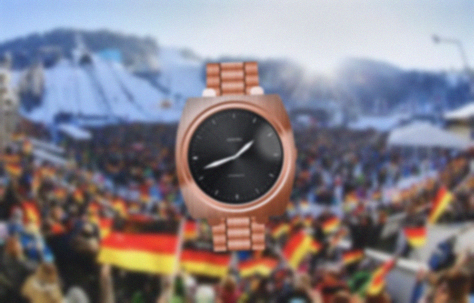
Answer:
1 h 42 min
